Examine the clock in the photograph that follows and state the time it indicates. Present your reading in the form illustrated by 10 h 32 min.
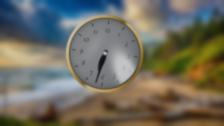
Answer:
6 h 32 min
